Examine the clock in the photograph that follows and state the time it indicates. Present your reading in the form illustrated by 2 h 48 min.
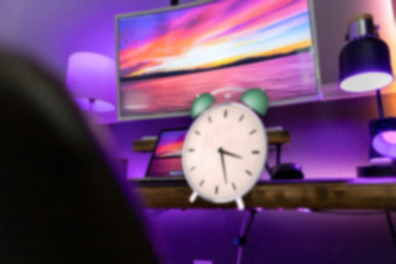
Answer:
3 h 27 min
